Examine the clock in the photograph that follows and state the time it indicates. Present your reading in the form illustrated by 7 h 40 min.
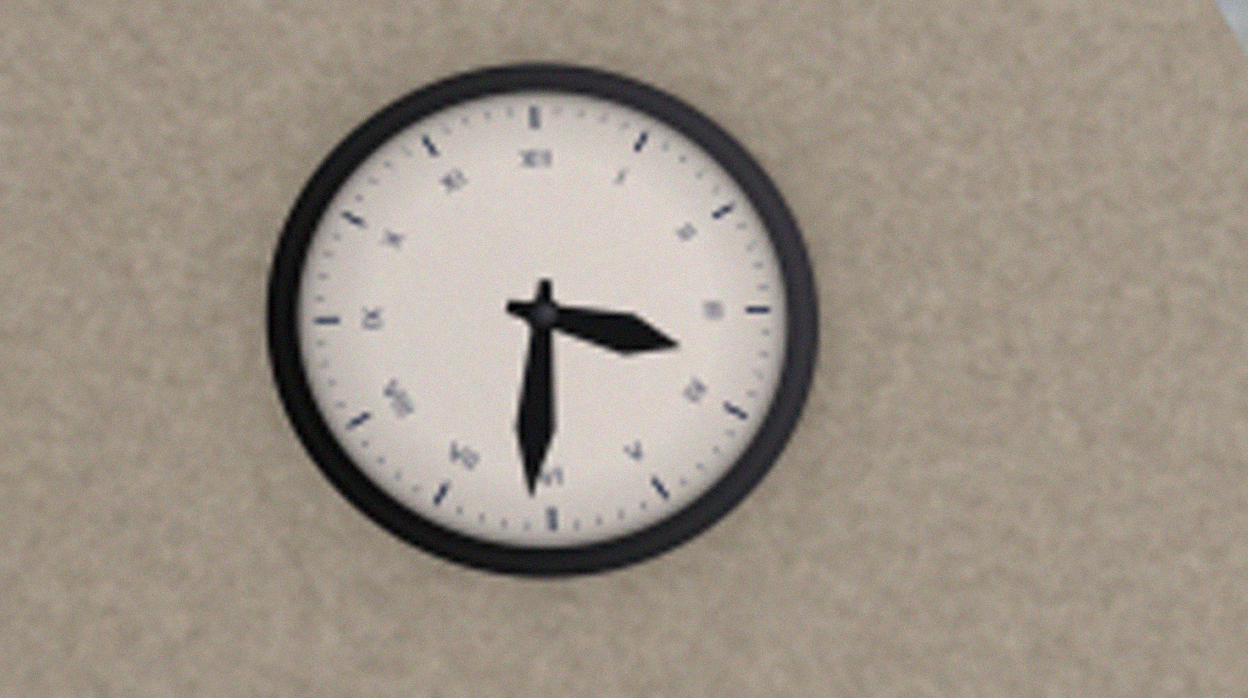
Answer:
3 h 31 min
